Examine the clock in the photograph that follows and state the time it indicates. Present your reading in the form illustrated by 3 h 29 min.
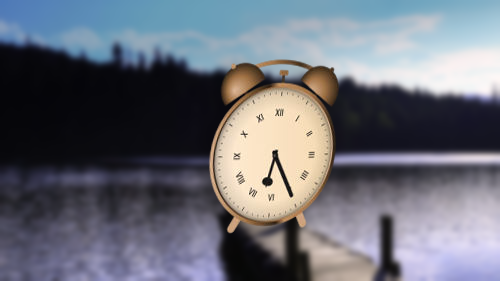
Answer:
6 h 25 min
